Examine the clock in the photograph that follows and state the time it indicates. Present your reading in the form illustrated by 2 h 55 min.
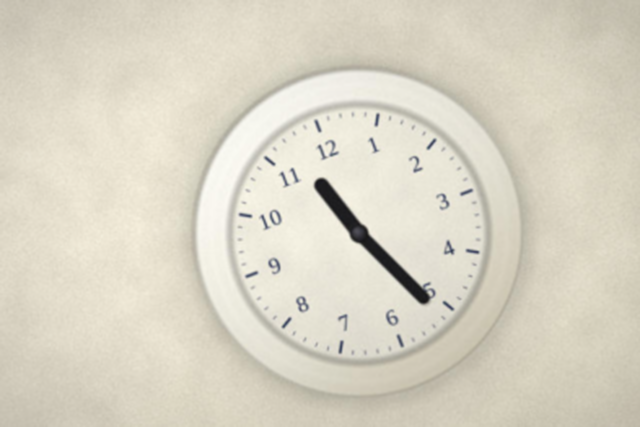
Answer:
11 h 26 min
